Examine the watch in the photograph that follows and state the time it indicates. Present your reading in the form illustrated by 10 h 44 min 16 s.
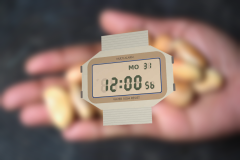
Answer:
12 h 00 min 56 s
